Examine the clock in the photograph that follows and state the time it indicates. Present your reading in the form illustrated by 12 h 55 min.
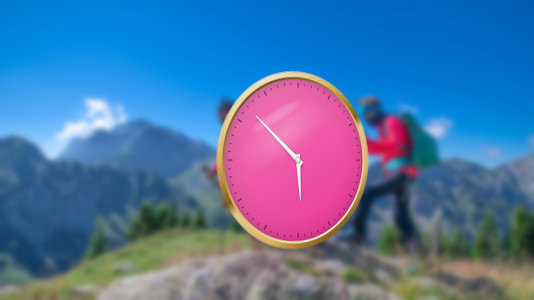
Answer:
5 h 52 min
